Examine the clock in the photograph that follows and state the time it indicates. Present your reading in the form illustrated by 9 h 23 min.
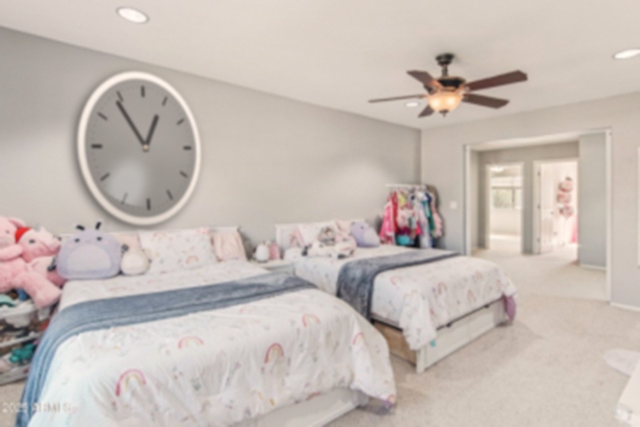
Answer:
12 h 54 min
